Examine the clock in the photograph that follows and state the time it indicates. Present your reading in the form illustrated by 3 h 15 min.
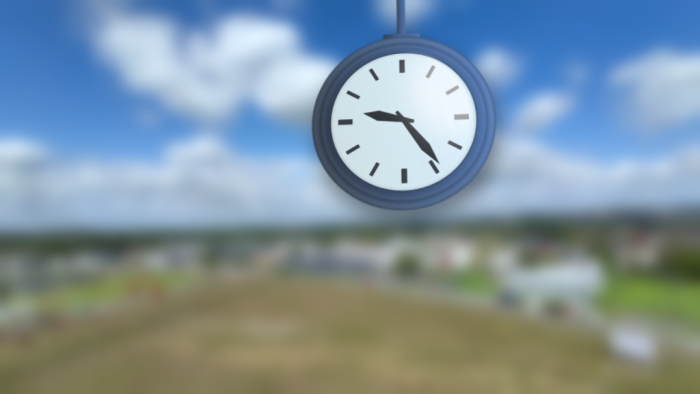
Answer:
9 h 24 min
